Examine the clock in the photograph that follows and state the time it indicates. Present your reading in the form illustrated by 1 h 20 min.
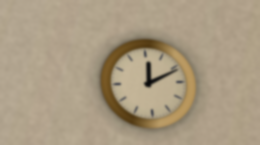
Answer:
12 h 11 min
